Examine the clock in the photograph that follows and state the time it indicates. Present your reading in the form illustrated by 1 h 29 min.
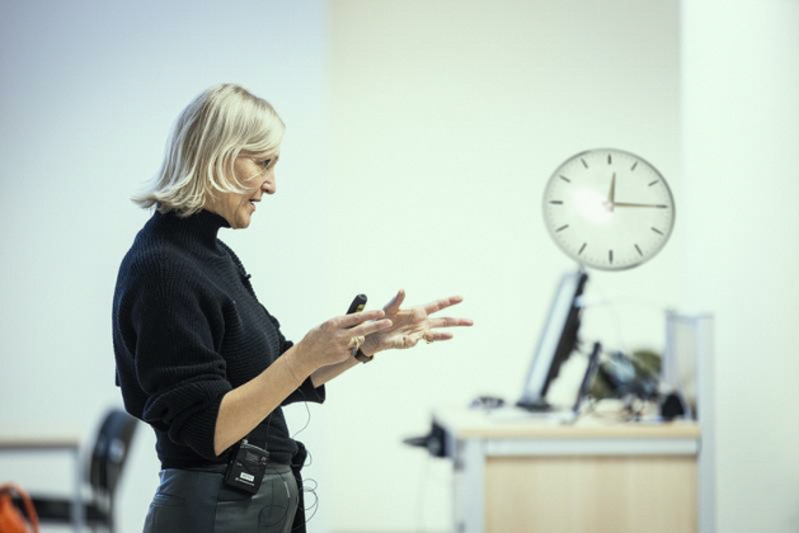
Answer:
12 h 15 min
